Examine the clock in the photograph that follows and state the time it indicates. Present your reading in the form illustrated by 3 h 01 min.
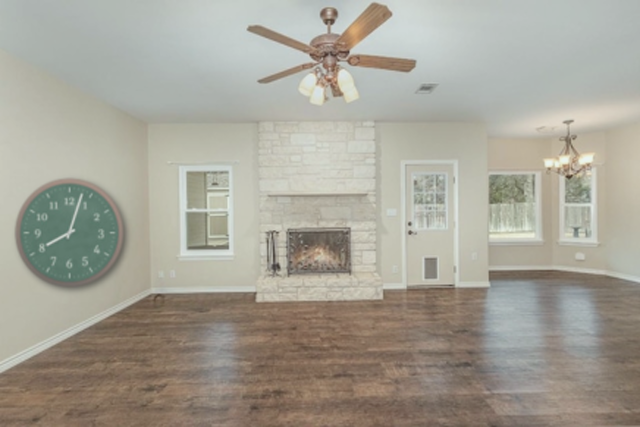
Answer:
8 h 03 min
